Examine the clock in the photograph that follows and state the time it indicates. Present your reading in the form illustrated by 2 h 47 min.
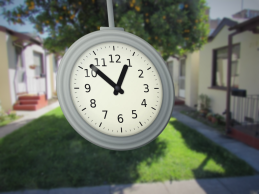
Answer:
12 h 52 min
